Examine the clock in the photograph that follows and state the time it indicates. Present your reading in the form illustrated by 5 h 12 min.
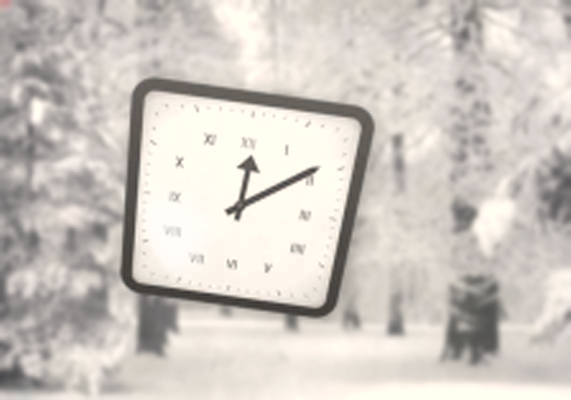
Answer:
12 h 09 min
